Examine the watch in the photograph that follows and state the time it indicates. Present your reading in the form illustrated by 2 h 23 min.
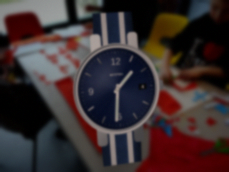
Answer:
1 h 31 min
